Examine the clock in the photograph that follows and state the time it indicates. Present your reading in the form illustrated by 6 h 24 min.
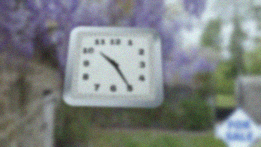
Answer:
10 h 25 min
